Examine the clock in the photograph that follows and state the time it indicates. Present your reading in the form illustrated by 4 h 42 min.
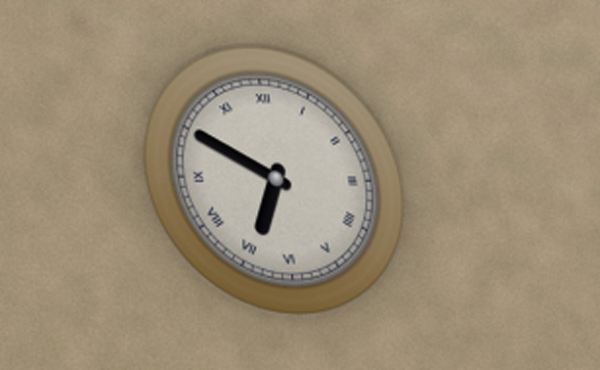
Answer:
6 h 50 min
